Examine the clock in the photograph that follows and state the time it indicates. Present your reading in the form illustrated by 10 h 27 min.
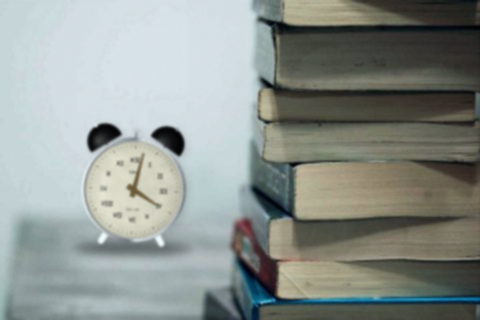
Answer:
4 h 02 min
